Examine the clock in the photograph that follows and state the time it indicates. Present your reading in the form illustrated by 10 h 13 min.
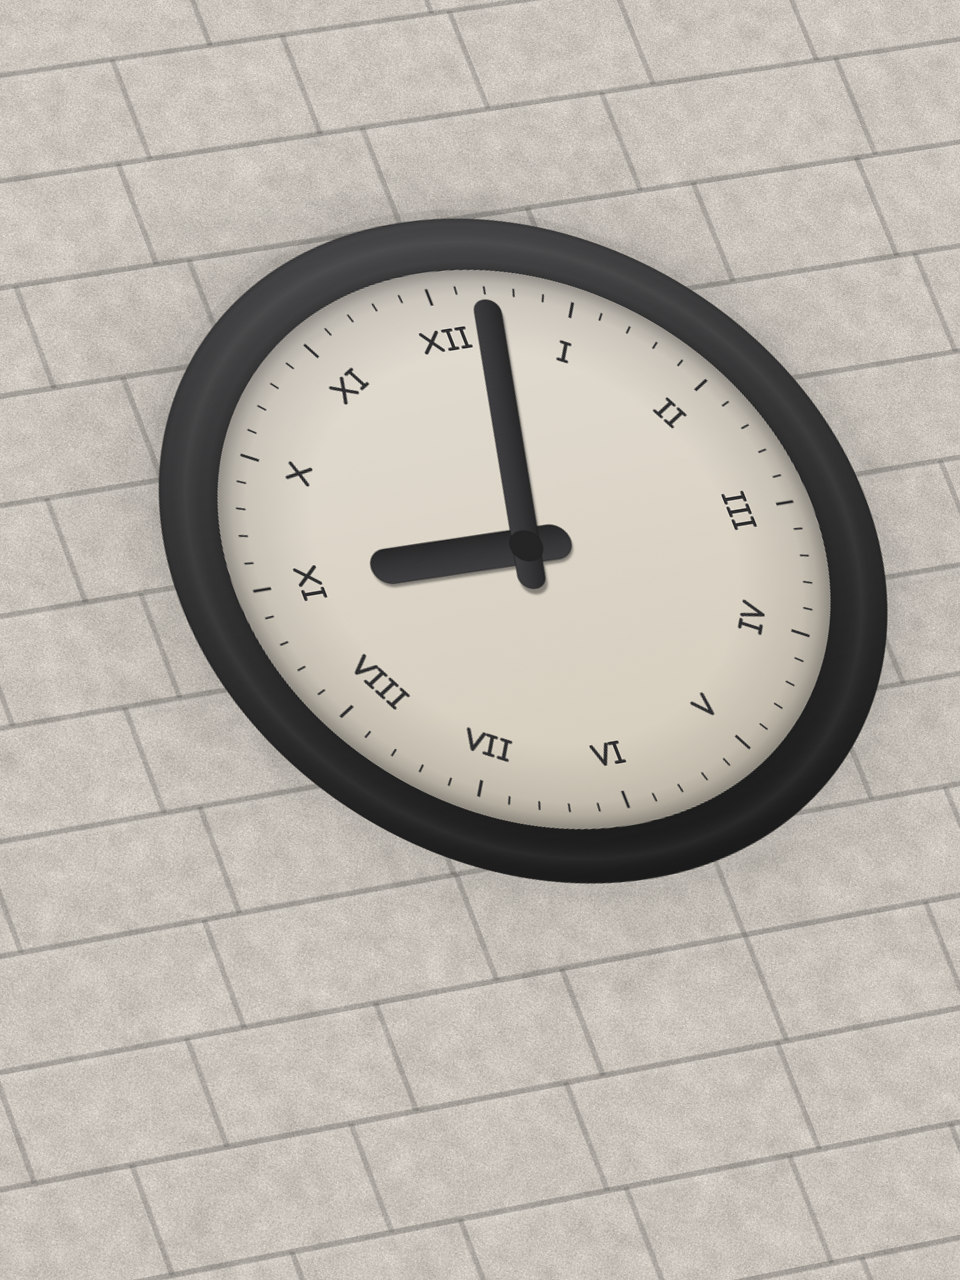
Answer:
9 h 02 min
